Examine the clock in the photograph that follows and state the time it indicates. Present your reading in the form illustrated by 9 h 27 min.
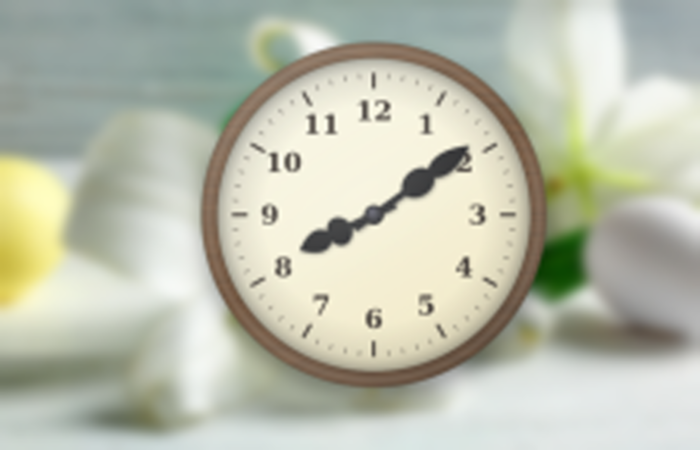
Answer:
8 h 09 min
